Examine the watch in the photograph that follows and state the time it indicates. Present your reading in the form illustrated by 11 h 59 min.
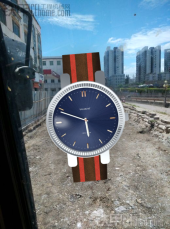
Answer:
5 h 49 min
